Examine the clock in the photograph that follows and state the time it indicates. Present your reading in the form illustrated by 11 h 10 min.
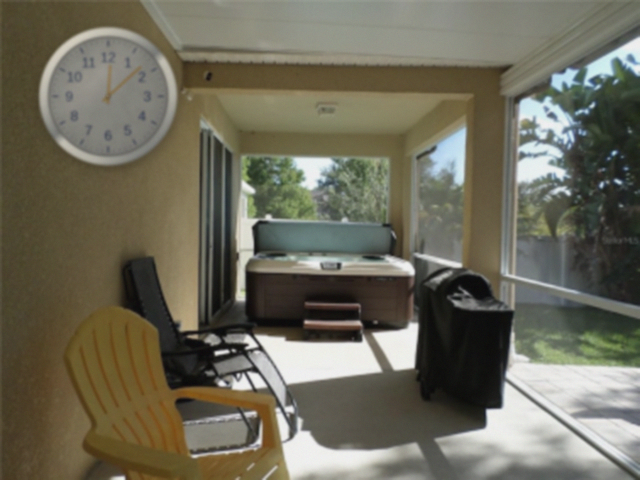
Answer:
12 h 08 min
